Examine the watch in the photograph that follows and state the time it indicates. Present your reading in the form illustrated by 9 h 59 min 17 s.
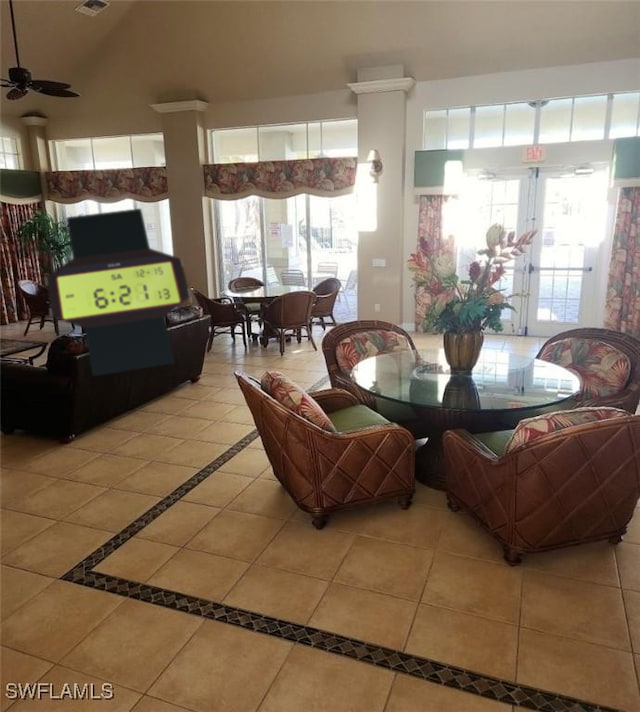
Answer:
6 h 21 min 13 s
